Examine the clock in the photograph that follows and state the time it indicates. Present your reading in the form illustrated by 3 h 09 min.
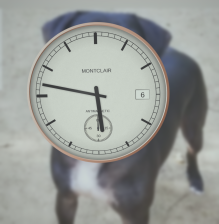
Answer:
5 h 47 min
